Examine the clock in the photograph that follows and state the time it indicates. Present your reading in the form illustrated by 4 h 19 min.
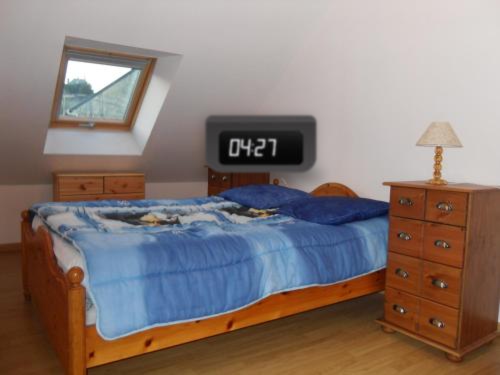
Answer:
4 h 27 min
